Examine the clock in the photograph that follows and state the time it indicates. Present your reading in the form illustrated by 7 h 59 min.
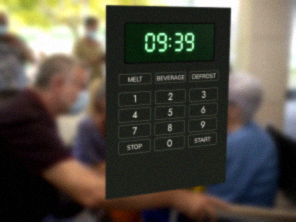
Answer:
9 h 39 min
